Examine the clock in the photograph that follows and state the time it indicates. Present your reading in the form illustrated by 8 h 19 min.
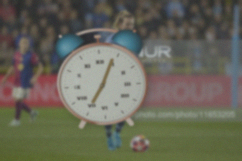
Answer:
7 h 04 min
